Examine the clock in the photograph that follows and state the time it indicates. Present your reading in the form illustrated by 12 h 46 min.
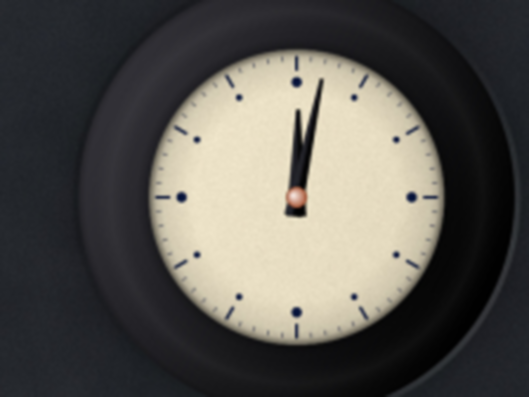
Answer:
12 h 02 min
